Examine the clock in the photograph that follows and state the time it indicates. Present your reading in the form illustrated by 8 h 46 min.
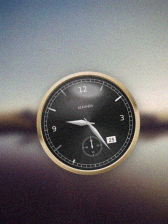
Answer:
9 h 25 min
